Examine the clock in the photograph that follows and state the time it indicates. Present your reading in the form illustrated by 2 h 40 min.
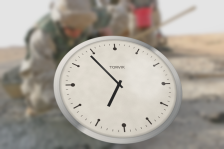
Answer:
6 h 54 min
